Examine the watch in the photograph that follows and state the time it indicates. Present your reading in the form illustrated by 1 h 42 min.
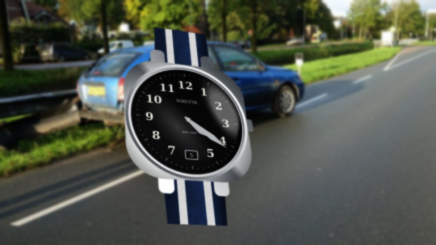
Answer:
4 h 21 min
